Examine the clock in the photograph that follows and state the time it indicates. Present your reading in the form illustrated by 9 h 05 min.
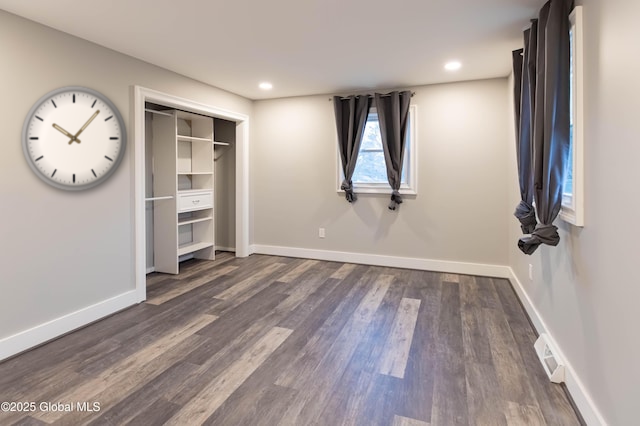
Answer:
10 h 07 min
